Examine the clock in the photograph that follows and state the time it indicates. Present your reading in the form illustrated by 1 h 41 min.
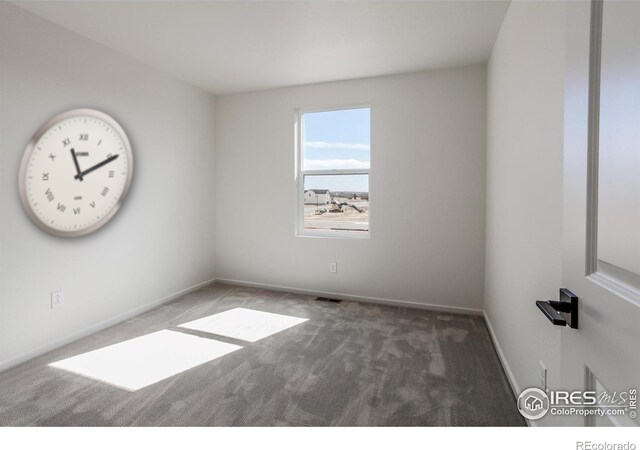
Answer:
11 h 11 min
